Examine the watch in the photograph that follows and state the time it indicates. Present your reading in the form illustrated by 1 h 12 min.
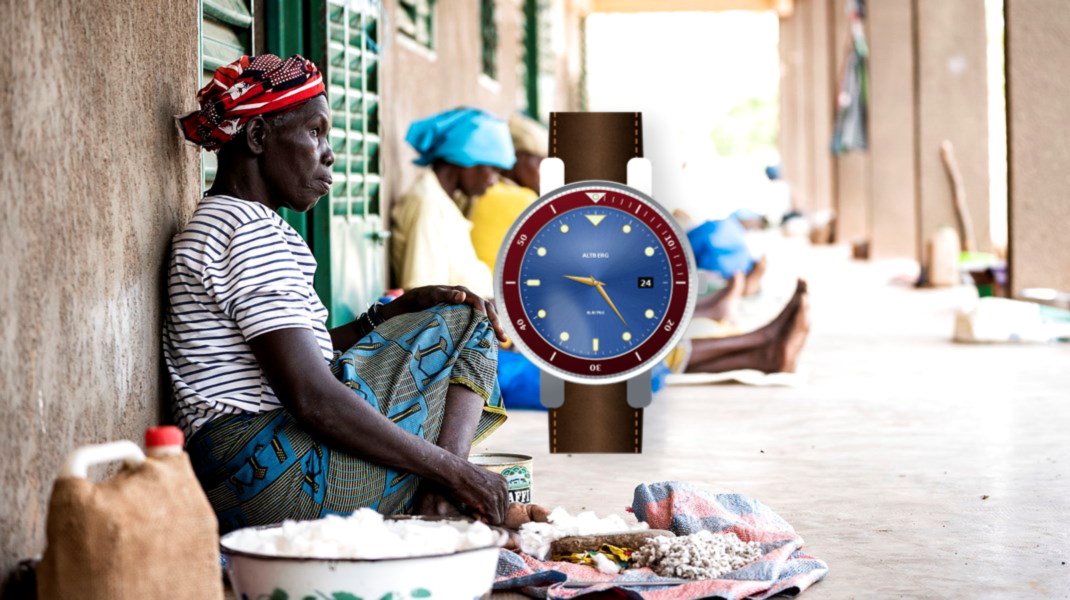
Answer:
9 h 24 min
